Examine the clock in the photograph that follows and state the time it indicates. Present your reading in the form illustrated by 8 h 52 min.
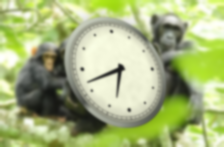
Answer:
6 h 42 min
